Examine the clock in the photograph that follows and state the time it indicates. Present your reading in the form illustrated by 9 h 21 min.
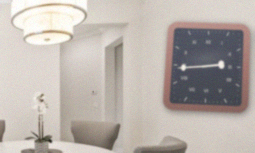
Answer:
2 h 44 min
